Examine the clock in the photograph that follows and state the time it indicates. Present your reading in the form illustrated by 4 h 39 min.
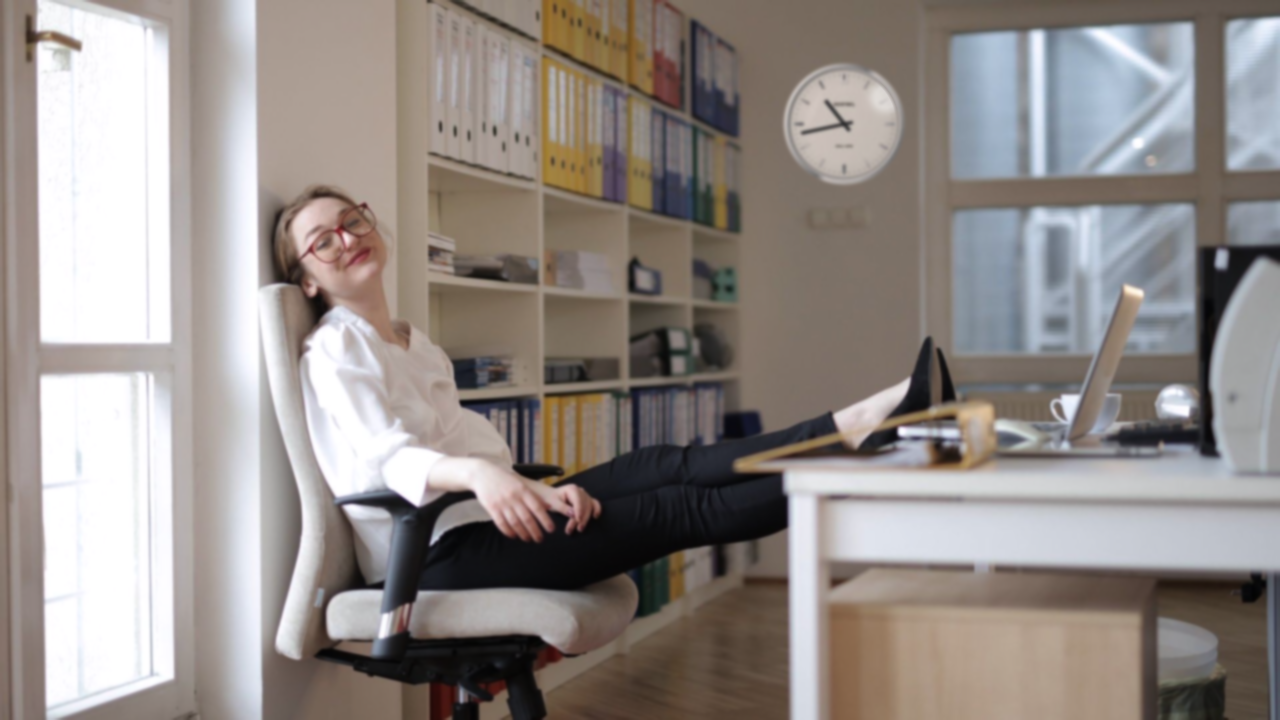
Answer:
10 h 43 min
